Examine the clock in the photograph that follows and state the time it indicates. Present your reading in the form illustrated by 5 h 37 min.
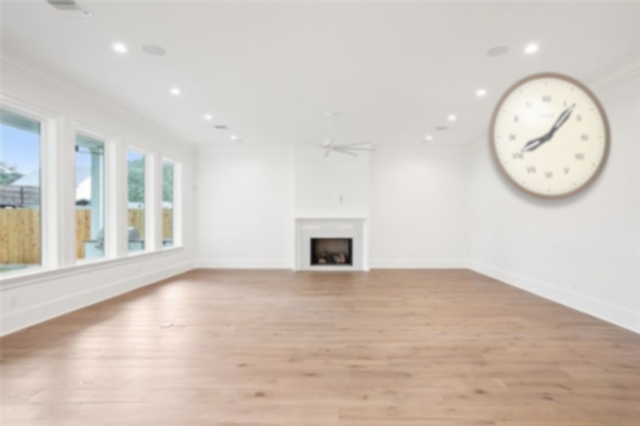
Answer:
8 h 07 min
